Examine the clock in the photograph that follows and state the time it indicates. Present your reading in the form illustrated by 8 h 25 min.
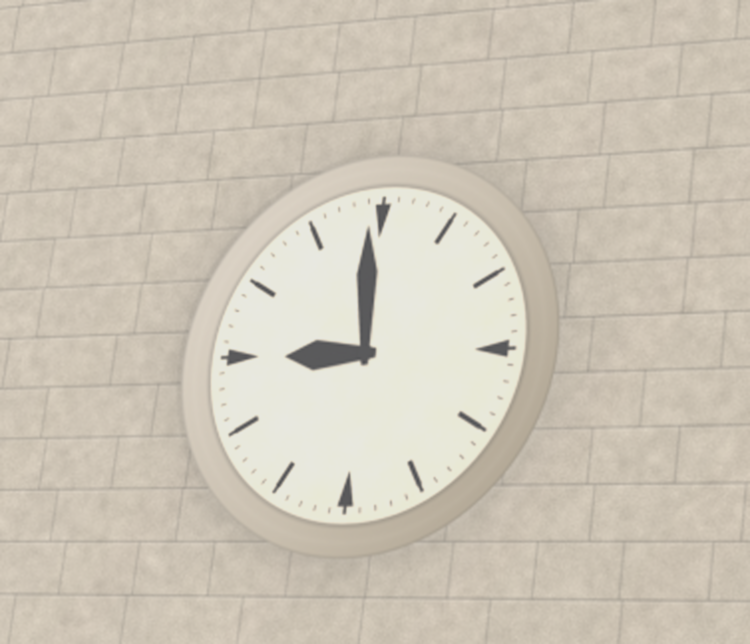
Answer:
8 h 59 min
